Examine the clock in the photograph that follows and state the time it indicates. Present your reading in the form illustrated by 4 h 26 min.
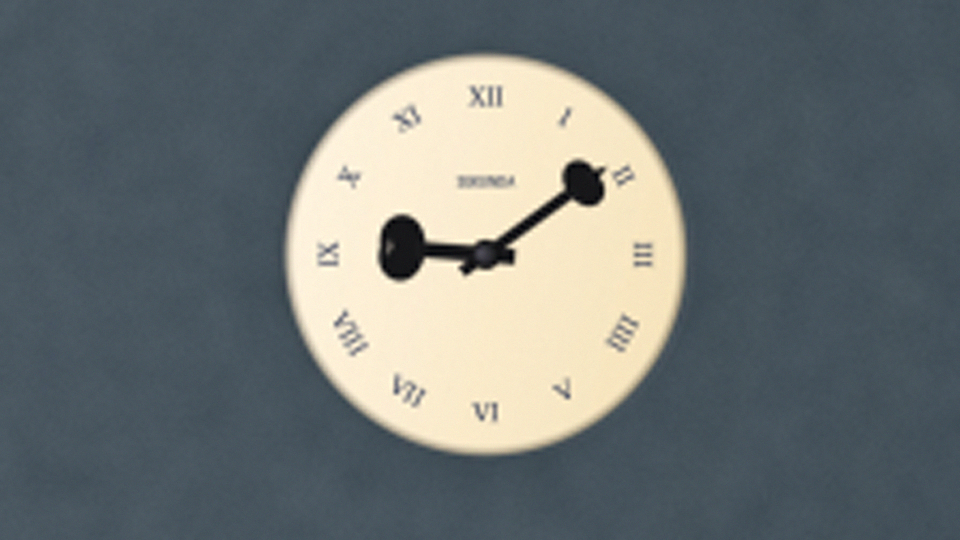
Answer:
9 h 09 min
